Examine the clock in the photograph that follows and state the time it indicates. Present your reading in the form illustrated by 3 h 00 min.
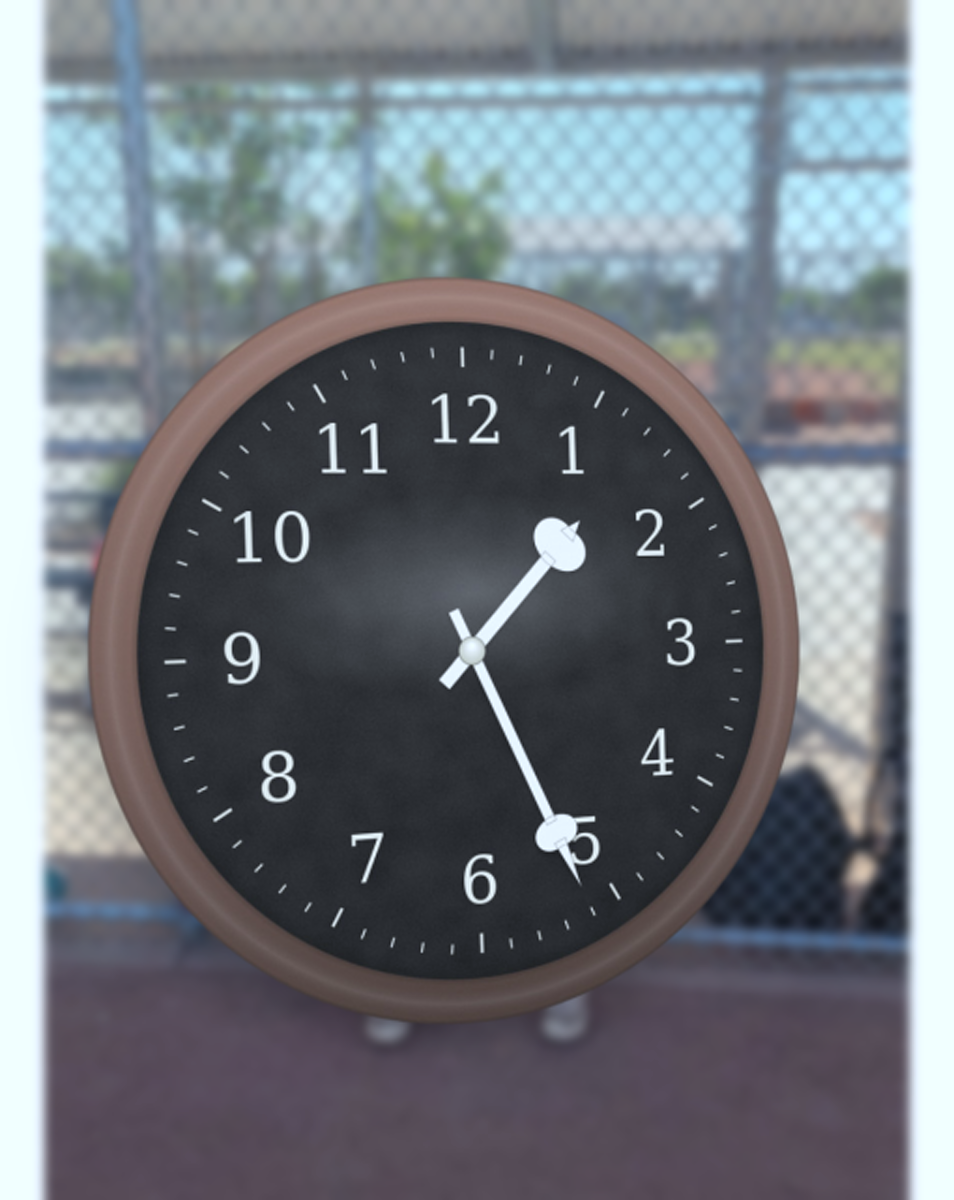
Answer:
1 h 26 min
